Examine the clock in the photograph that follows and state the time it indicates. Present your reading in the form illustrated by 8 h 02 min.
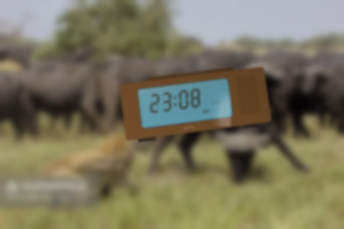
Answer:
23 h 08 min
